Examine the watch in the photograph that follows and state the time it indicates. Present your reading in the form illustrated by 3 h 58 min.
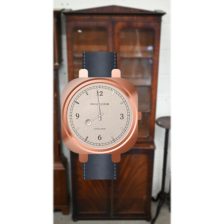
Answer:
7 h 59 min
